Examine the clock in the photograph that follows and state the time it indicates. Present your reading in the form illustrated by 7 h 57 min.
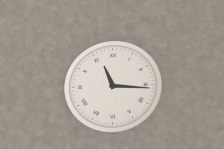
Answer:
11 h 16 min
